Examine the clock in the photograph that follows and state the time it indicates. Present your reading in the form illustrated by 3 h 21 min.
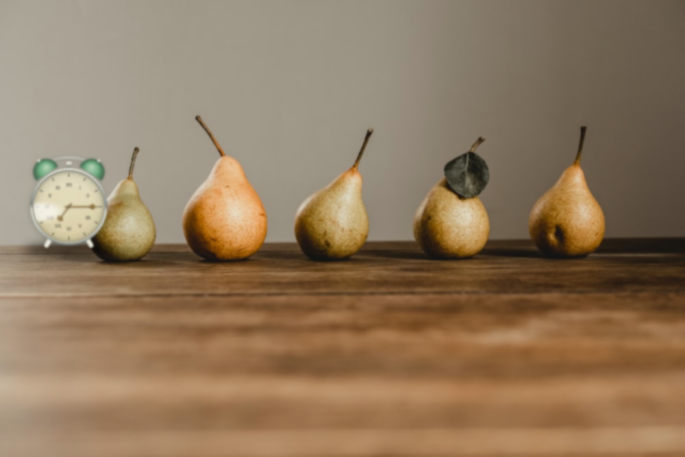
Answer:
7 h 15 min
